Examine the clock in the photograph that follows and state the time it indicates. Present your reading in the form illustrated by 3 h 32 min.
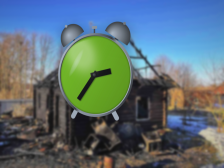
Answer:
2 h 36 min
